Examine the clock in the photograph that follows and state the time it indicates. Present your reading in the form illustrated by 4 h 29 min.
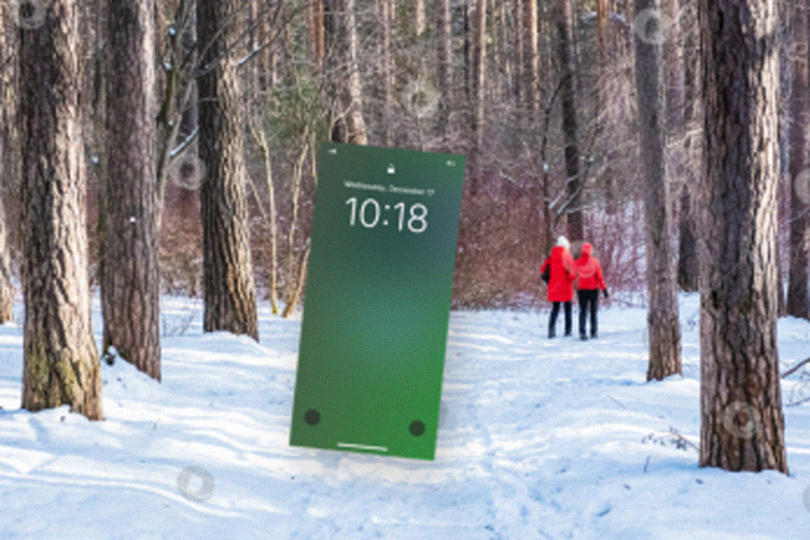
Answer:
10 h 18 min
